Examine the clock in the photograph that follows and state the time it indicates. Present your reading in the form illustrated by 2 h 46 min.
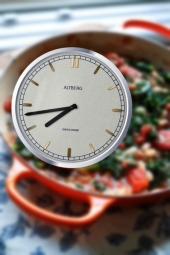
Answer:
7 h 43 min
